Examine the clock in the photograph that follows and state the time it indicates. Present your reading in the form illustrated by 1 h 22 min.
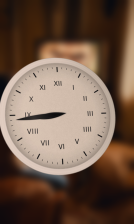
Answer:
8 h 44 min
